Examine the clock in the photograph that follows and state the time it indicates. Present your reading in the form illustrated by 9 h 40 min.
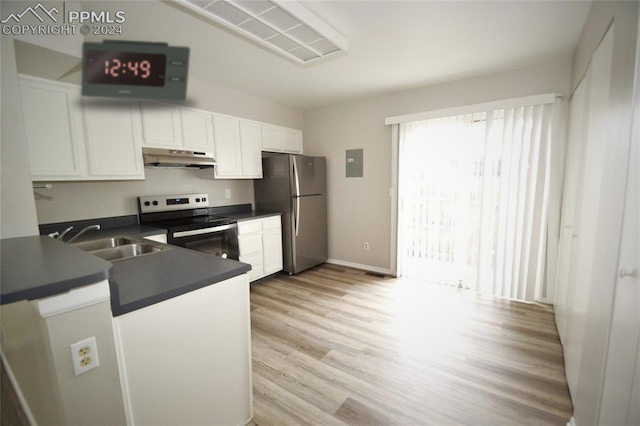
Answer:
12 h 49 min
